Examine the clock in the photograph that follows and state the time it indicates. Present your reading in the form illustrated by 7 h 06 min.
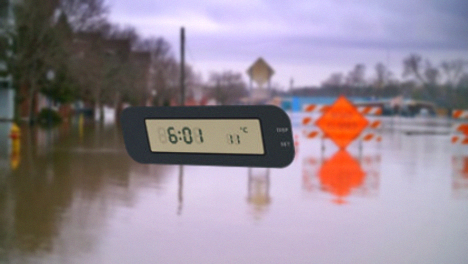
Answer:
6 h 01 min
